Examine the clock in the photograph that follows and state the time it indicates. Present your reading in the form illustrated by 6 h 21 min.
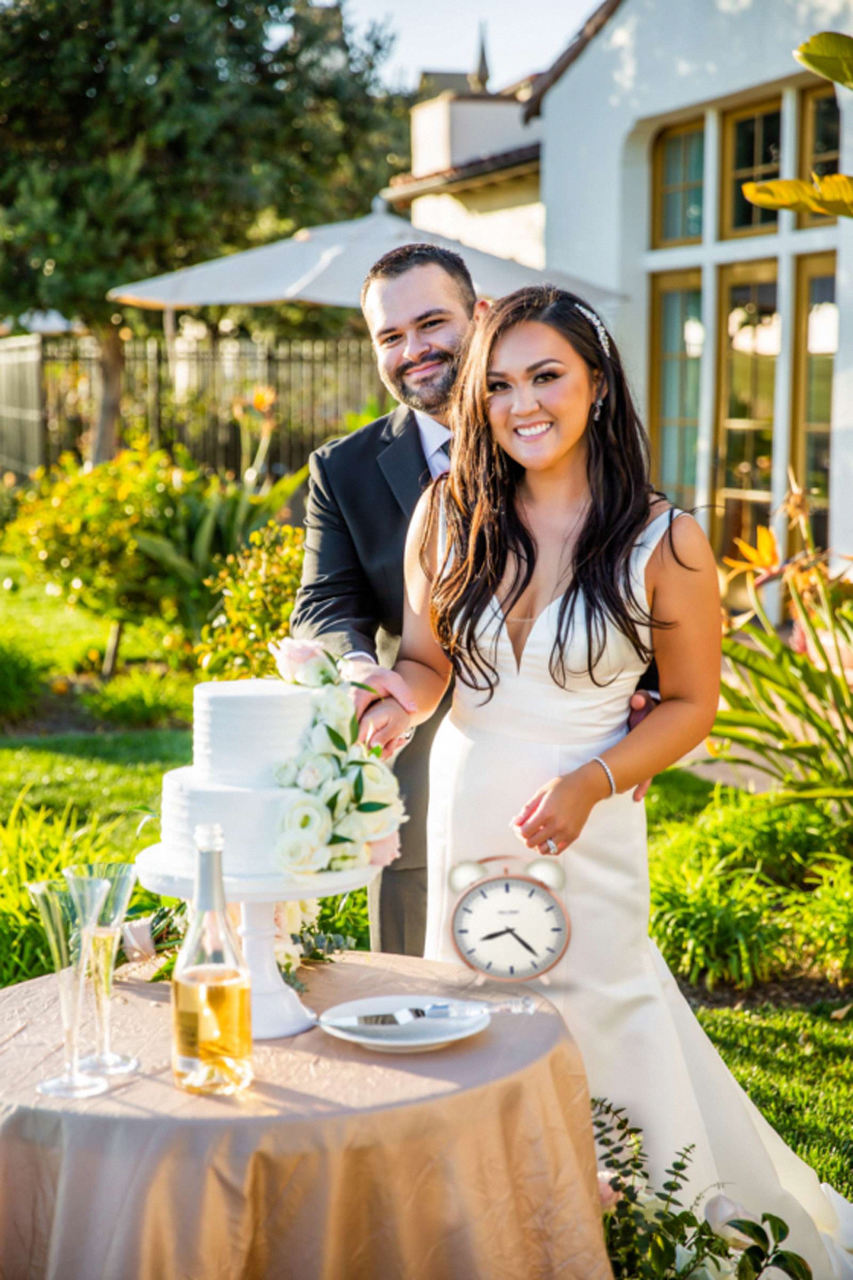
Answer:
8 h 23 min
